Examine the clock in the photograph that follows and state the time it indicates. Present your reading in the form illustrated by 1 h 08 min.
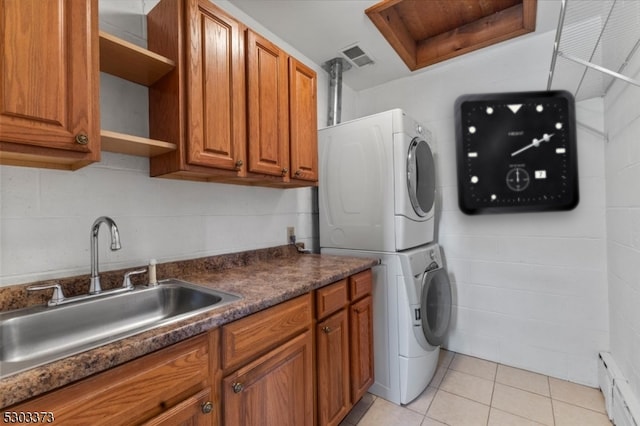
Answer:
2 h 11 min
